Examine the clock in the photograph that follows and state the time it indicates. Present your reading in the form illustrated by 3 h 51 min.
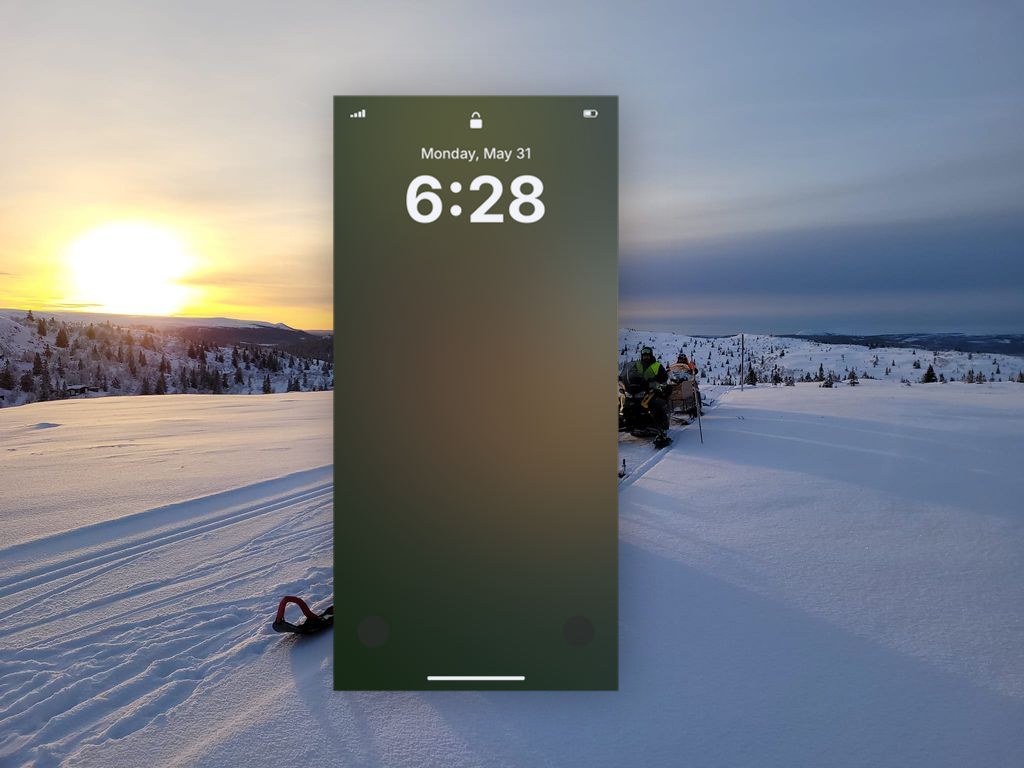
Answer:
6 h 28 min
